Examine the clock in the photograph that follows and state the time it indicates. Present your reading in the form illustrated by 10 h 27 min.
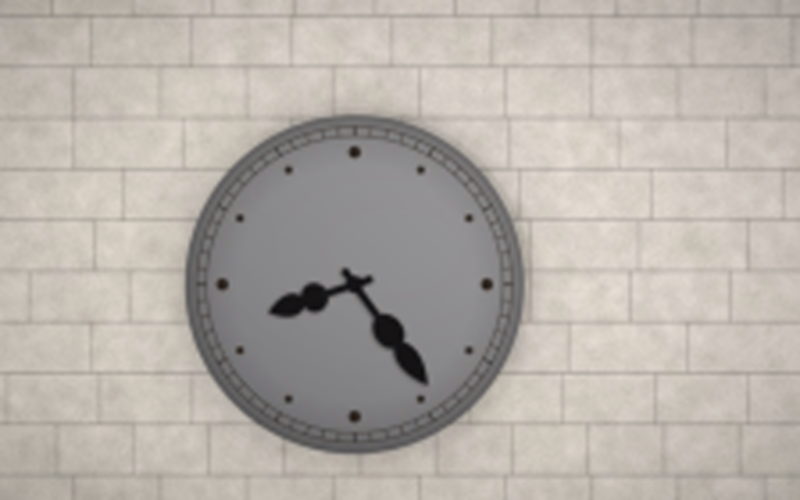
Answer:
8 h 24 min
